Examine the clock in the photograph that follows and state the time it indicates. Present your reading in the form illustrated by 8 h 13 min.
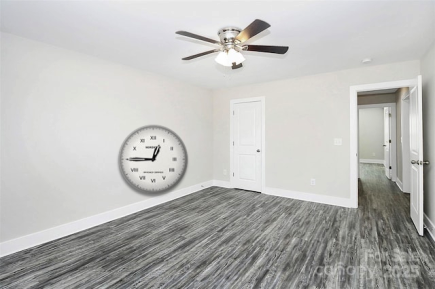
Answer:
12 h 45 min
